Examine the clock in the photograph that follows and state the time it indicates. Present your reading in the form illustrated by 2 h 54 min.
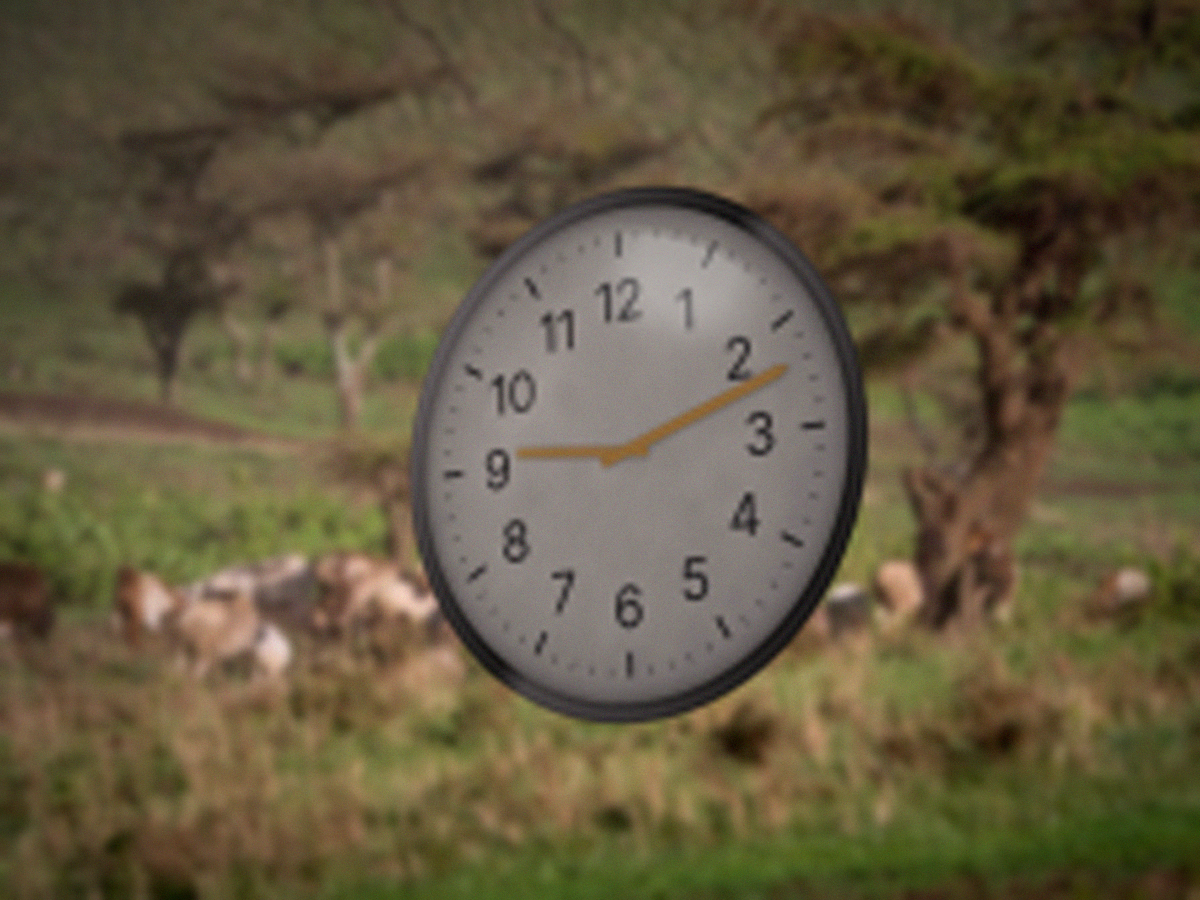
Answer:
9 h 12 min
